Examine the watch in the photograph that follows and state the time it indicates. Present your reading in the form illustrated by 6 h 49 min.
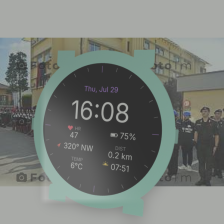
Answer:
16 h 08 min
